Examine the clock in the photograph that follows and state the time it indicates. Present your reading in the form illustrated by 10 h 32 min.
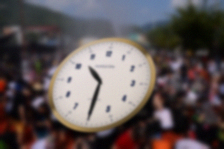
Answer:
10 h 30 min
